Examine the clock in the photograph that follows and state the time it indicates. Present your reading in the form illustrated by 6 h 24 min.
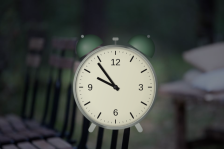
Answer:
9 h 54 min
